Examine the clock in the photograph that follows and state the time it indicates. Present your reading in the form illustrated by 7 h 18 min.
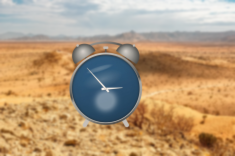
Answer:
2 h 53 min
